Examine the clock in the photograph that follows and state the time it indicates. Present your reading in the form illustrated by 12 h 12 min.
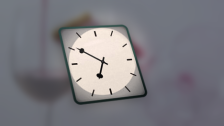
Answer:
6 h 51 min
